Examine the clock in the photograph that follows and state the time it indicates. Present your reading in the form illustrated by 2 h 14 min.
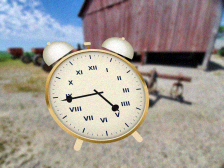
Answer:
4 h 44 min
